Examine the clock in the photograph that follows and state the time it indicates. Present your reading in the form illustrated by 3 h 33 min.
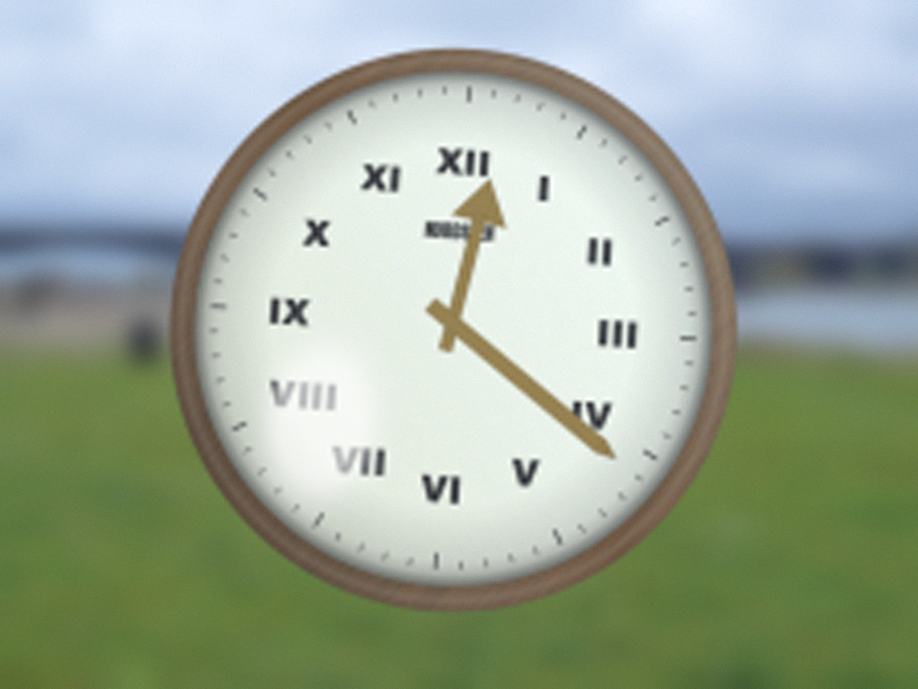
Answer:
12 h 21 min
